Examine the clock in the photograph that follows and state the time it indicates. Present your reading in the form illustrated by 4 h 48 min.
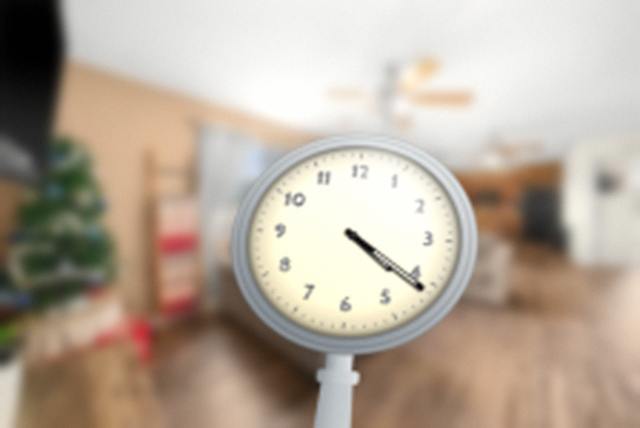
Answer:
4 h 21 min
